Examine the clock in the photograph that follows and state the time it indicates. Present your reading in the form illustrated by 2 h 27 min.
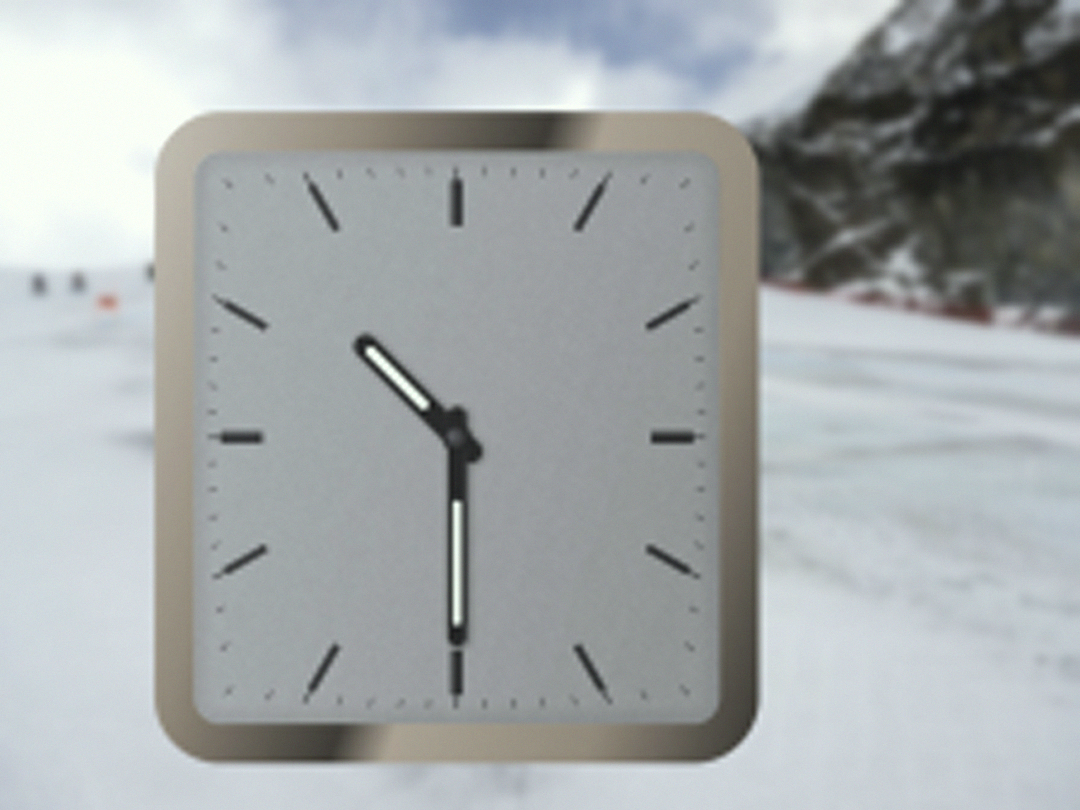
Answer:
10 h 30 min
